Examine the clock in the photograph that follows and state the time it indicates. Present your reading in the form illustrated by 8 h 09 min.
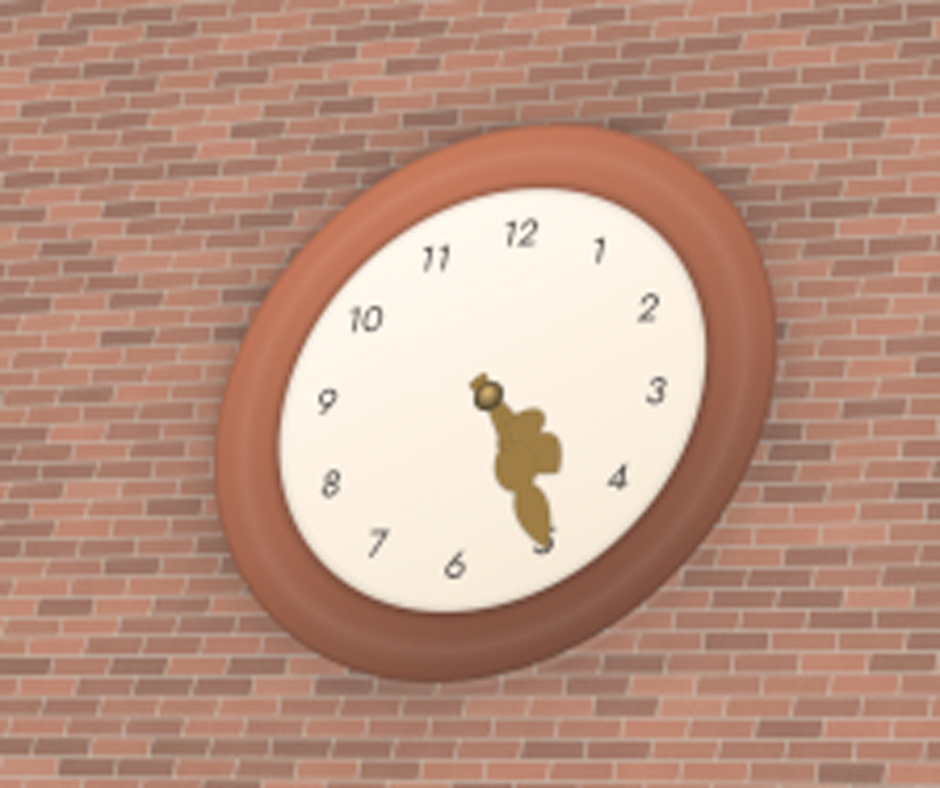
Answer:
4 h 25 min
